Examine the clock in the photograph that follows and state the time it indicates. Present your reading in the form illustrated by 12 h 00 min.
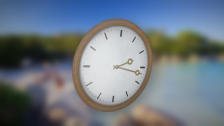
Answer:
2 h 17 min
